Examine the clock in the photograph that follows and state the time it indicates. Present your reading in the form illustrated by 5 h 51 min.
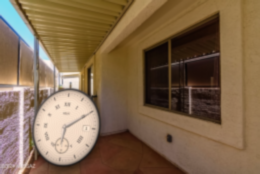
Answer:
6 h 10 min
